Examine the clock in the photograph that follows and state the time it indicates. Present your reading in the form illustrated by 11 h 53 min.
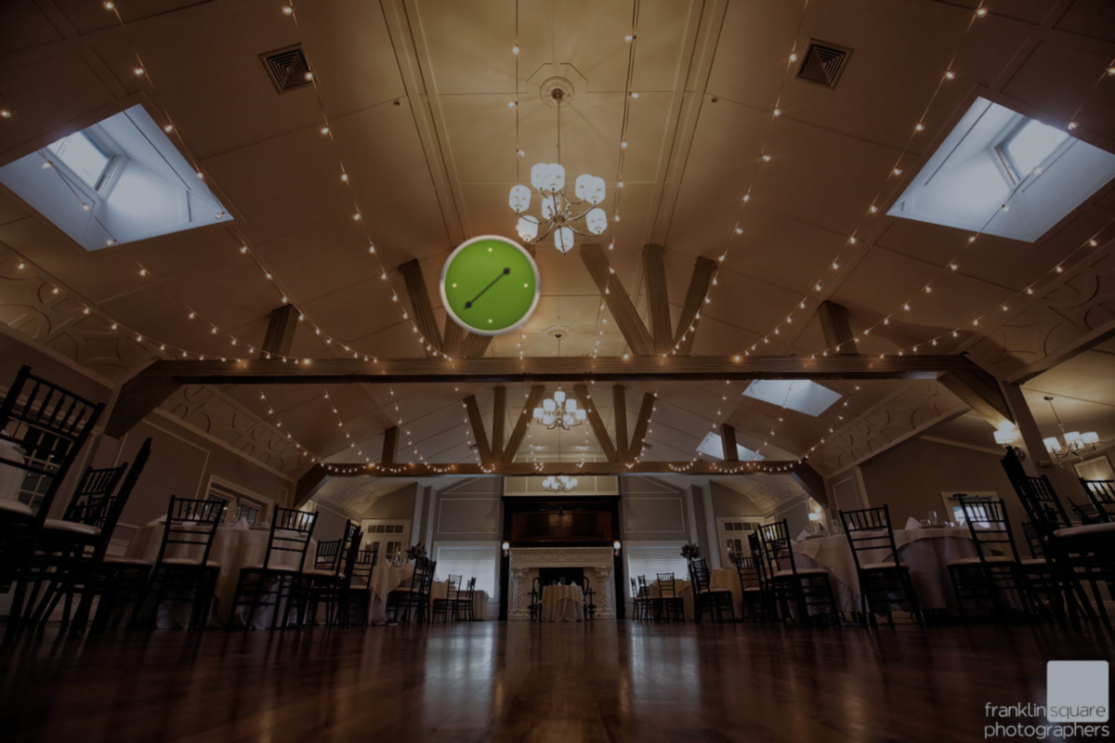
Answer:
1 h 38 min
